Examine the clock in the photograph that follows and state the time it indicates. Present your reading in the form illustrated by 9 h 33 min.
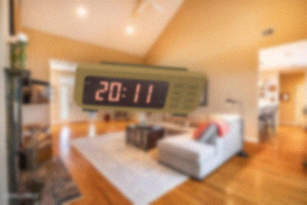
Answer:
20 h 11 min
